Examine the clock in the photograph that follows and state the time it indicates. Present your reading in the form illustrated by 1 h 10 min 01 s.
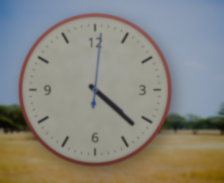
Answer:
4 h 22 min 01 s
